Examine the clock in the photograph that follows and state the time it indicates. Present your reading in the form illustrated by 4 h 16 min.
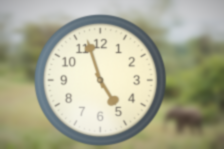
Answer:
4 h 57 min
